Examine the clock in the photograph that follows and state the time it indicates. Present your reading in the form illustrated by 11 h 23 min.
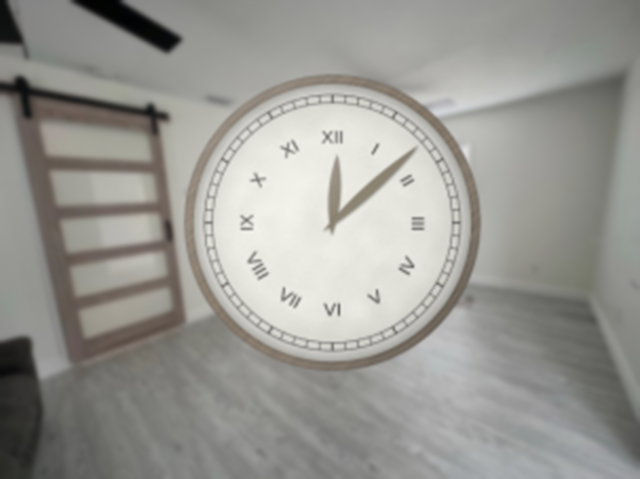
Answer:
12 h 08 min
